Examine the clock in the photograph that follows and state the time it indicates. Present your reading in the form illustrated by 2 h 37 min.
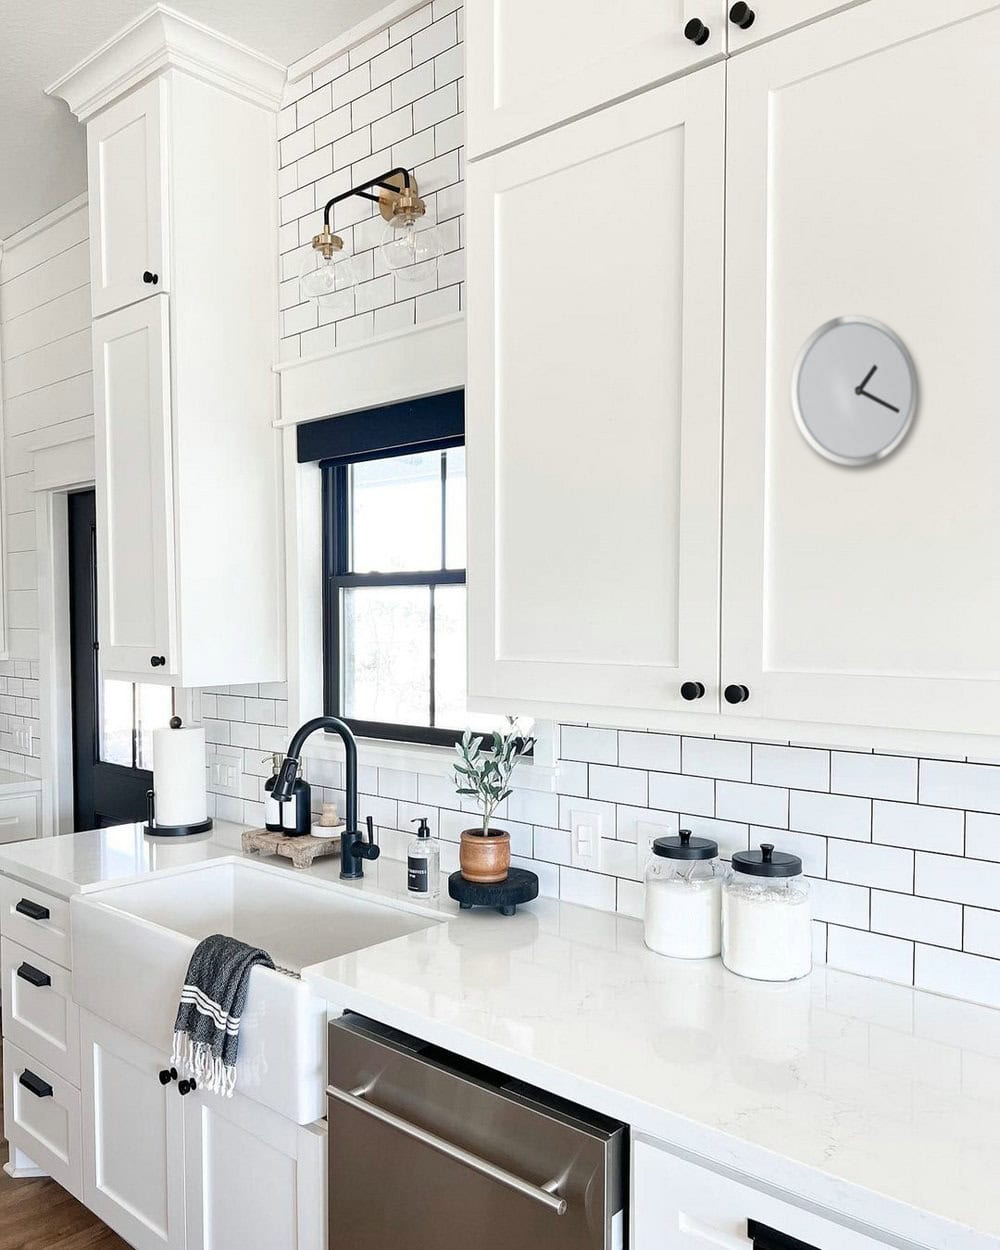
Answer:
1 h 19 min
